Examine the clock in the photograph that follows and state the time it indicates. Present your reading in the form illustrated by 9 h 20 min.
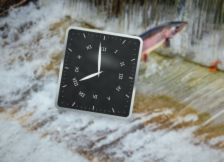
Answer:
7 h 59 min
